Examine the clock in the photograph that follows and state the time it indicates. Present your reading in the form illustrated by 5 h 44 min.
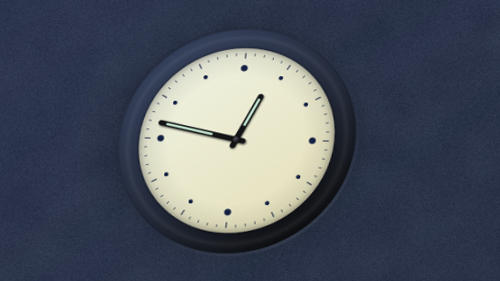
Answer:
12 h 47 min
